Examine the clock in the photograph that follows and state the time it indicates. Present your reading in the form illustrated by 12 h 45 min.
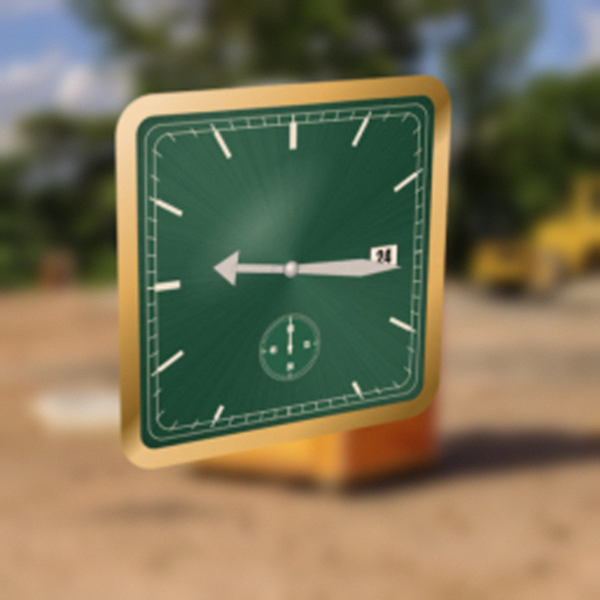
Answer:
9 h 16 min
